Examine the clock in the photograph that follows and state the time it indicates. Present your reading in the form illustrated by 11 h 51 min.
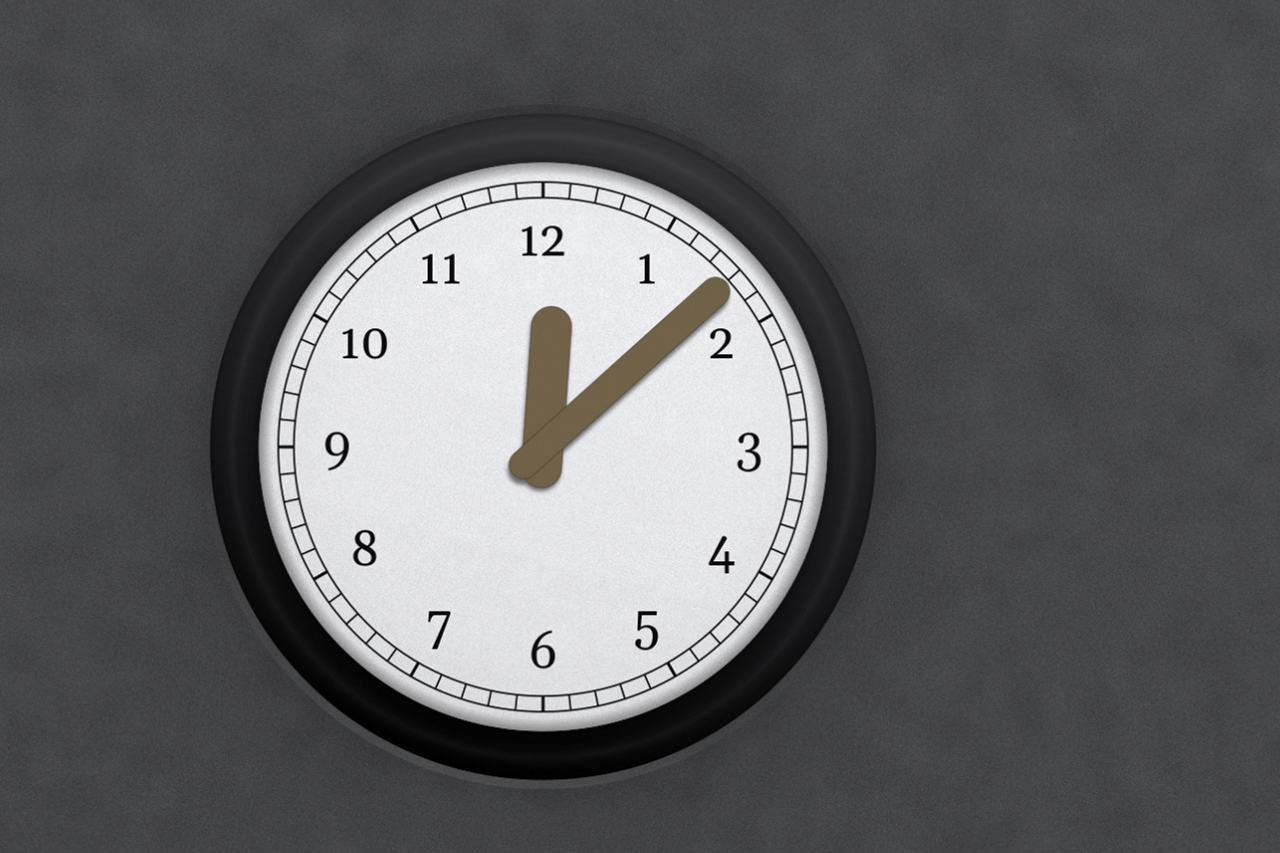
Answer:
12 h 08 min
